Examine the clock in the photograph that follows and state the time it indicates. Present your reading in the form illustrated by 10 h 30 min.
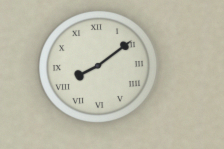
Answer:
8 h 09 min
